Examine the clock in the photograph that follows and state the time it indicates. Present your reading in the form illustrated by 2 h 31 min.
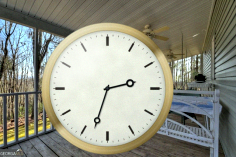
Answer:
2 h 33 min
